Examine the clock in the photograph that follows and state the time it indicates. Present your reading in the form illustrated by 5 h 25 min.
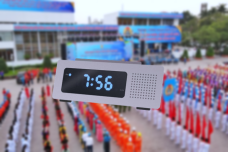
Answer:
7 h 56 min
